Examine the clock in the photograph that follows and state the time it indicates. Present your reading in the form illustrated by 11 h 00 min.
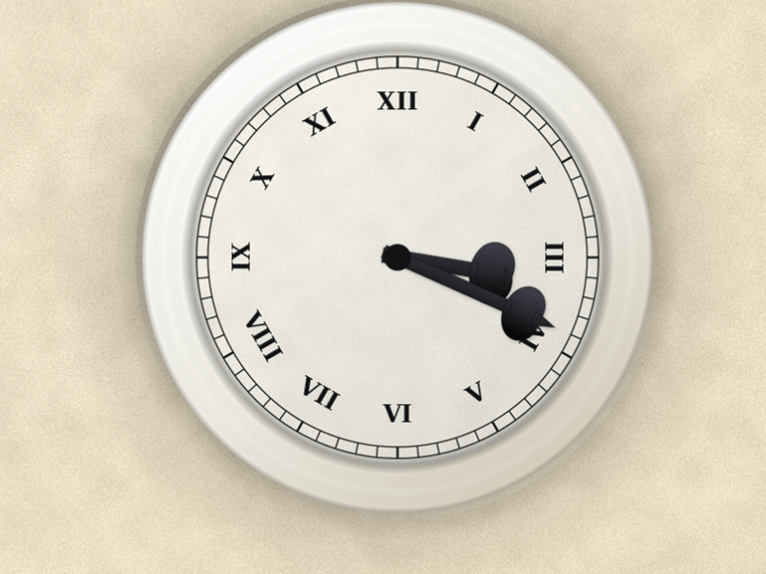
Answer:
3 h 19 min
